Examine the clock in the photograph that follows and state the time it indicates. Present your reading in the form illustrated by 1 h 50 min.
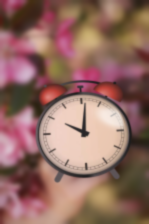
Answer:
10 h 01 min
